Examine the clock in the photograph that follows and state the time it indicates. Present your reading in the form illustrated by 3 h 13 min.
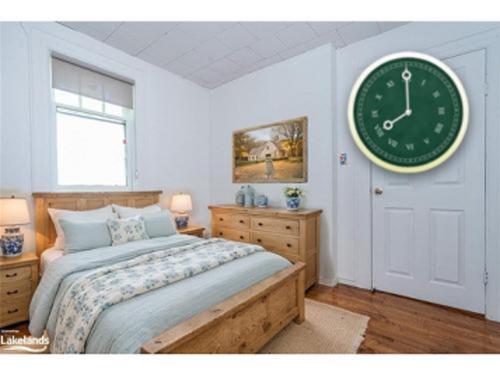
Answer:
8 h 00 min
